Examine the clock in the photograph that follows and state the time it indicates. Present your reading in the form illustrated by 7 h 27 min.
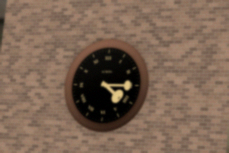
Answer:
4 h 15 min
